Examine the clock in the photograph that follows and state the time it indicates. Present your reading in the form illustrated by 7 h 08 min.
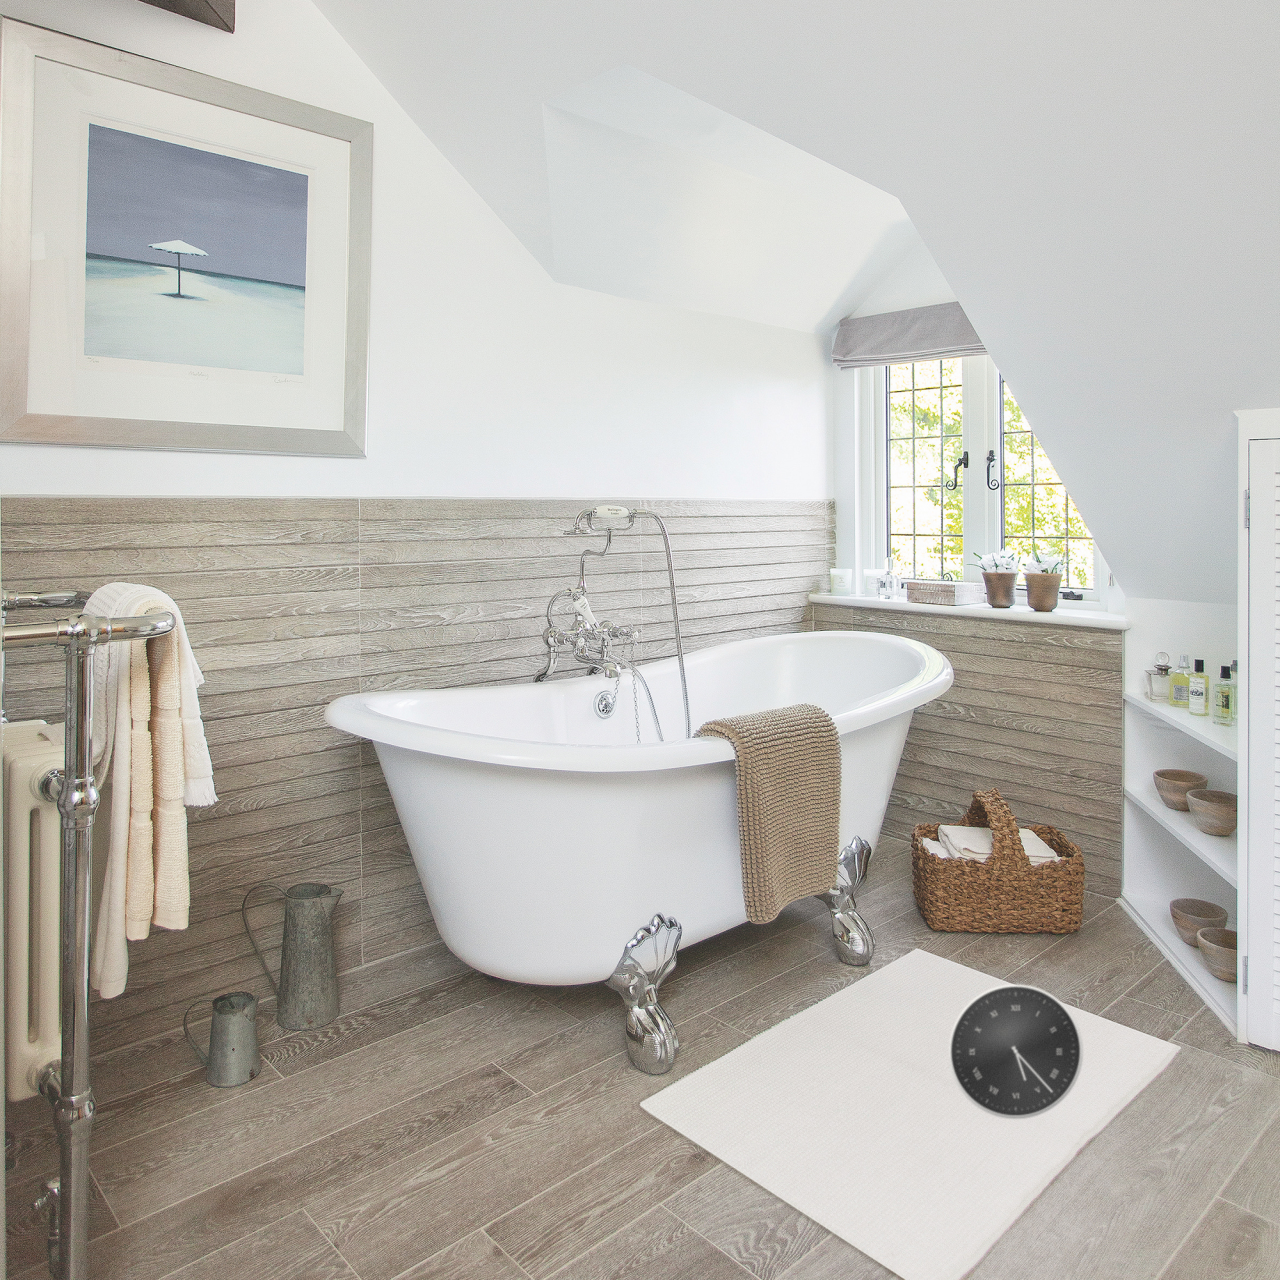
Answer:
5 h 23 min
